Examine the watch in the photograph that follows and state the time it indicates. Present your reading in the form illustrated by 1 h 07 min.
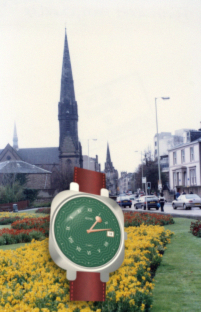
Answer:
1 h 13 min
